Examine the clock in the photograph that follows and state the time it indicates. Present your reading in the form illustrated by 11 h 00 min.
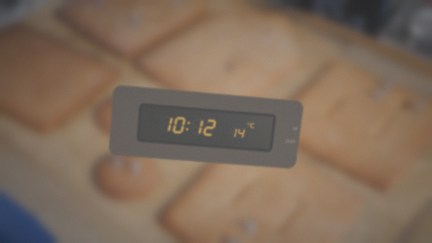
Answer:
10 h 12 min
